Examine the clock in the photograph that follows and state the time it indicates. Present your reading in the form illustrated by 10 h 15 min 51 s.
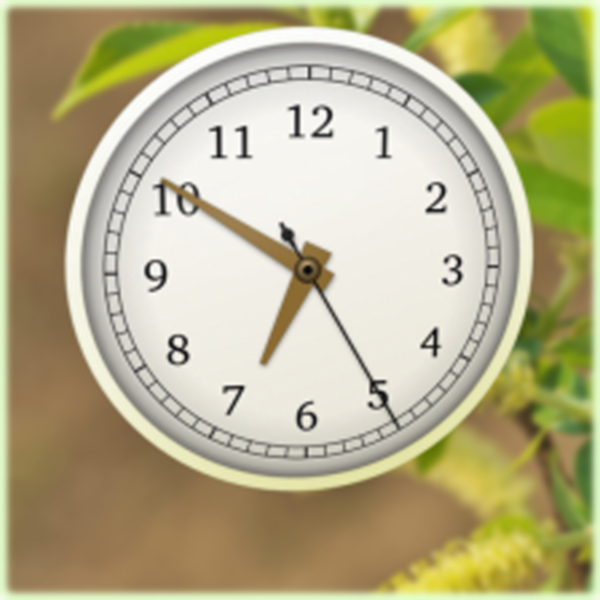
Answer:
6 h 50 min 25 s
